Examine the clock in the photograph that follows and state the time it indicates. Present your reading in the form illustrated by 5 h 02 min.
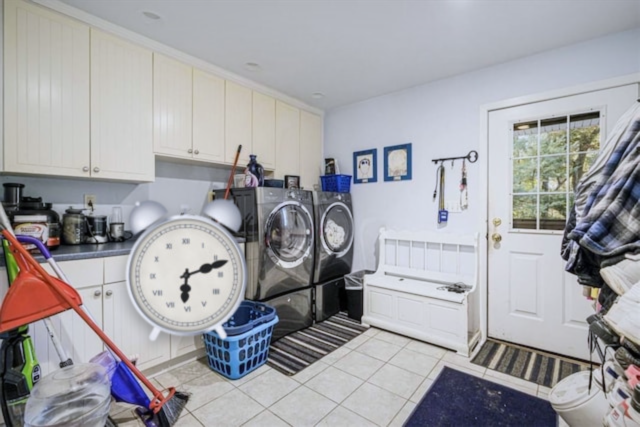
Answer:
6 h 12 min
